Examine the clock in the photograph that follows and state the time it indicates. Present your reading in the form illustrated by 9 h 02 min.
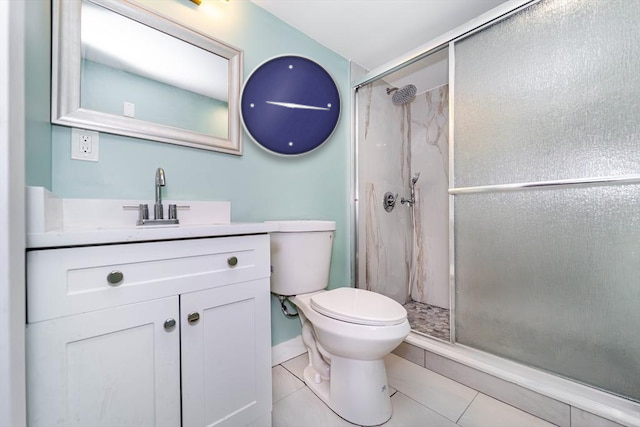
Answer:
9 h 16 min
